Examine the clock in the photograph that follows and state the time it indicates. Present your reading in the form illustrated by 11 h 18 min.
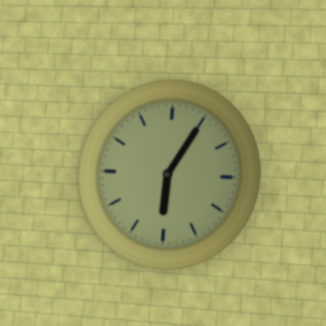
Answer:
6 h 05 min
